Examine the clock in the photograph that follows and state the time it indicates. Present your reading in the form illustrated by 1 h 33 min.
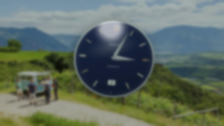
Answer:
3 h 04 min
